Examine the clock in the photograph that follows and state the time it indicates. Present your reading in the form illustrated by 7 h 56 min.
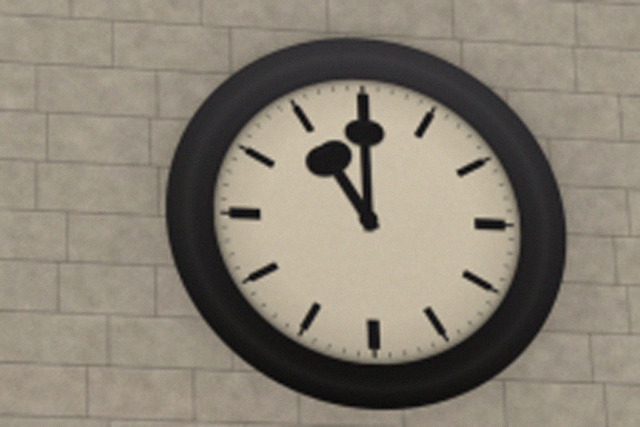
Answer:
11 h 00 min
